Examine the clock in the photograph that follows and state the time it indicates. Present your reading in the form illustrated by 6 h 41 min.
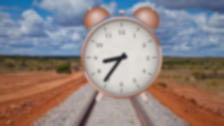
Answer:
8 h 36 min
